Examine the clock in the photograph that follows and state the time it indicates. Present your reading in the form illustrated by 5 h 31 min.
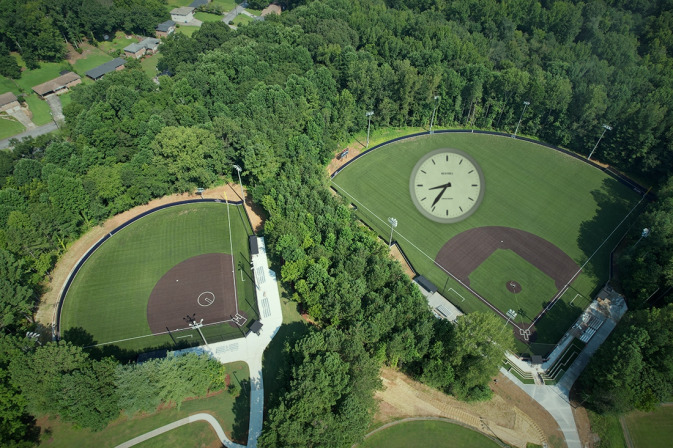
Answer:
8 h 36 min
